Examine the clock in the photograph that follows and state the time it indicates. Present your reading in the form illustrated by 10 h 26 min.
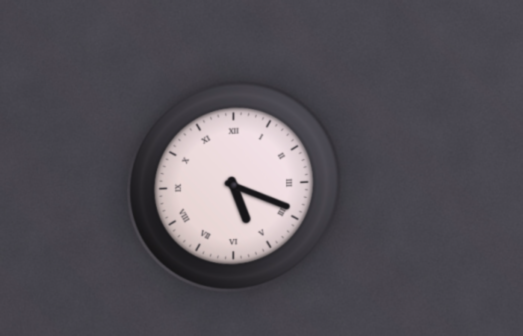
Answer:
5 h 19 min
